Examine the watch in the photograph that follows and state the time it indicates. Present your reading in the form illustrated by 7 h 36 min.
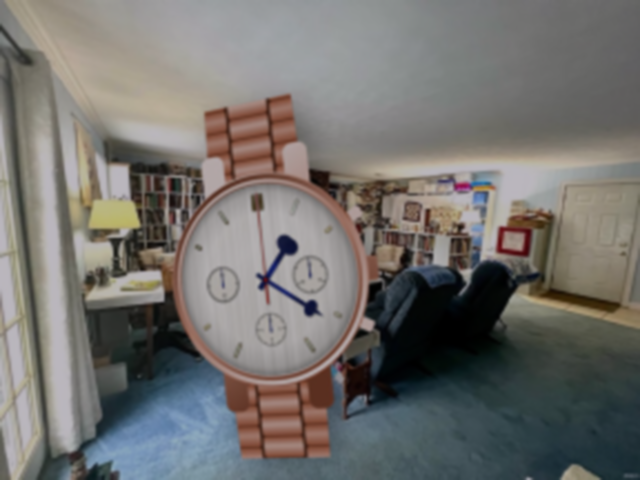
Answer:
1 h 21 min
